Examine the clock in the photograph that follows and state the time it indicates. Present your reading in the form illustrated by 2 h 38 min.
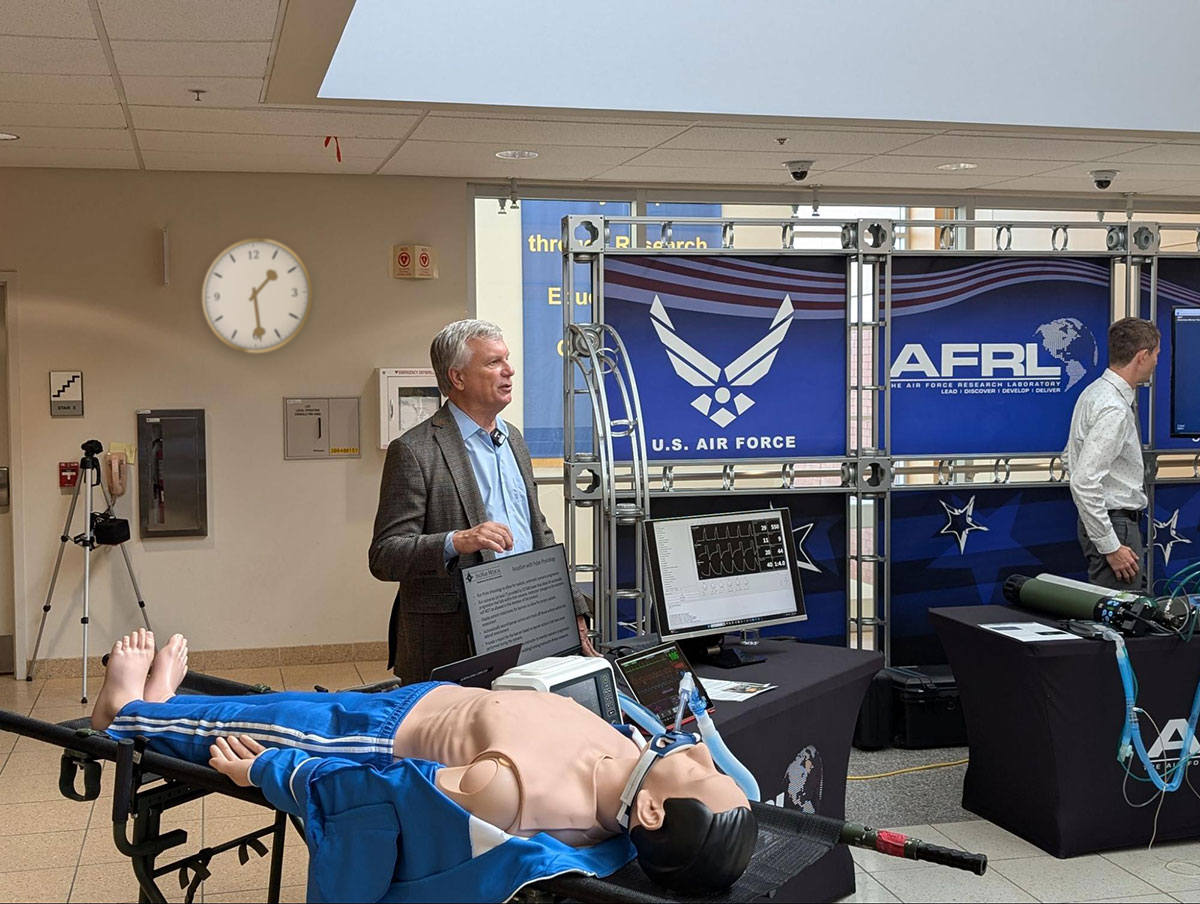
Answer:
1 h 29 min
